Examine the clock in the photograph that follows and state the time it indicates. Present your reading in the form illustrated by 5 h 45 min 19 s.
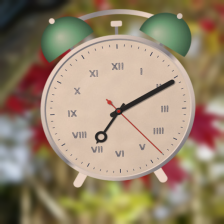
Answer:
7 h 10 min 23 s
